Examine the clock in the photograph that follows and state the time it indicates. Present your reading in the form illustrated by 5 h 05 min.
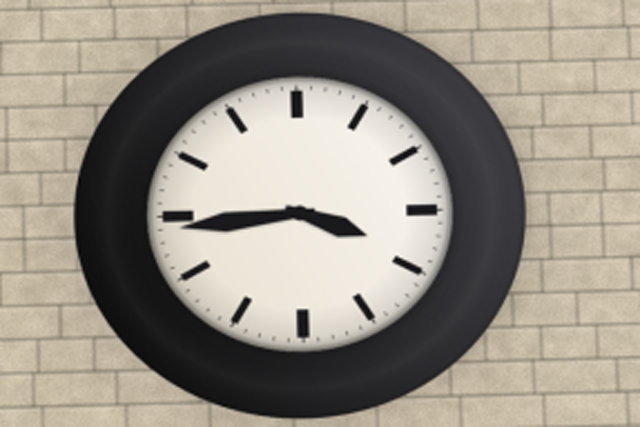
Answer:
3 h 44 min
